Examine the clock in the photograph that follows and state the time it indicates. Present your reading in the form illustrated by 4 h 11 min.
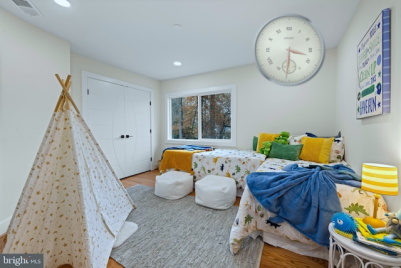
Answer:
3 h 31 min
